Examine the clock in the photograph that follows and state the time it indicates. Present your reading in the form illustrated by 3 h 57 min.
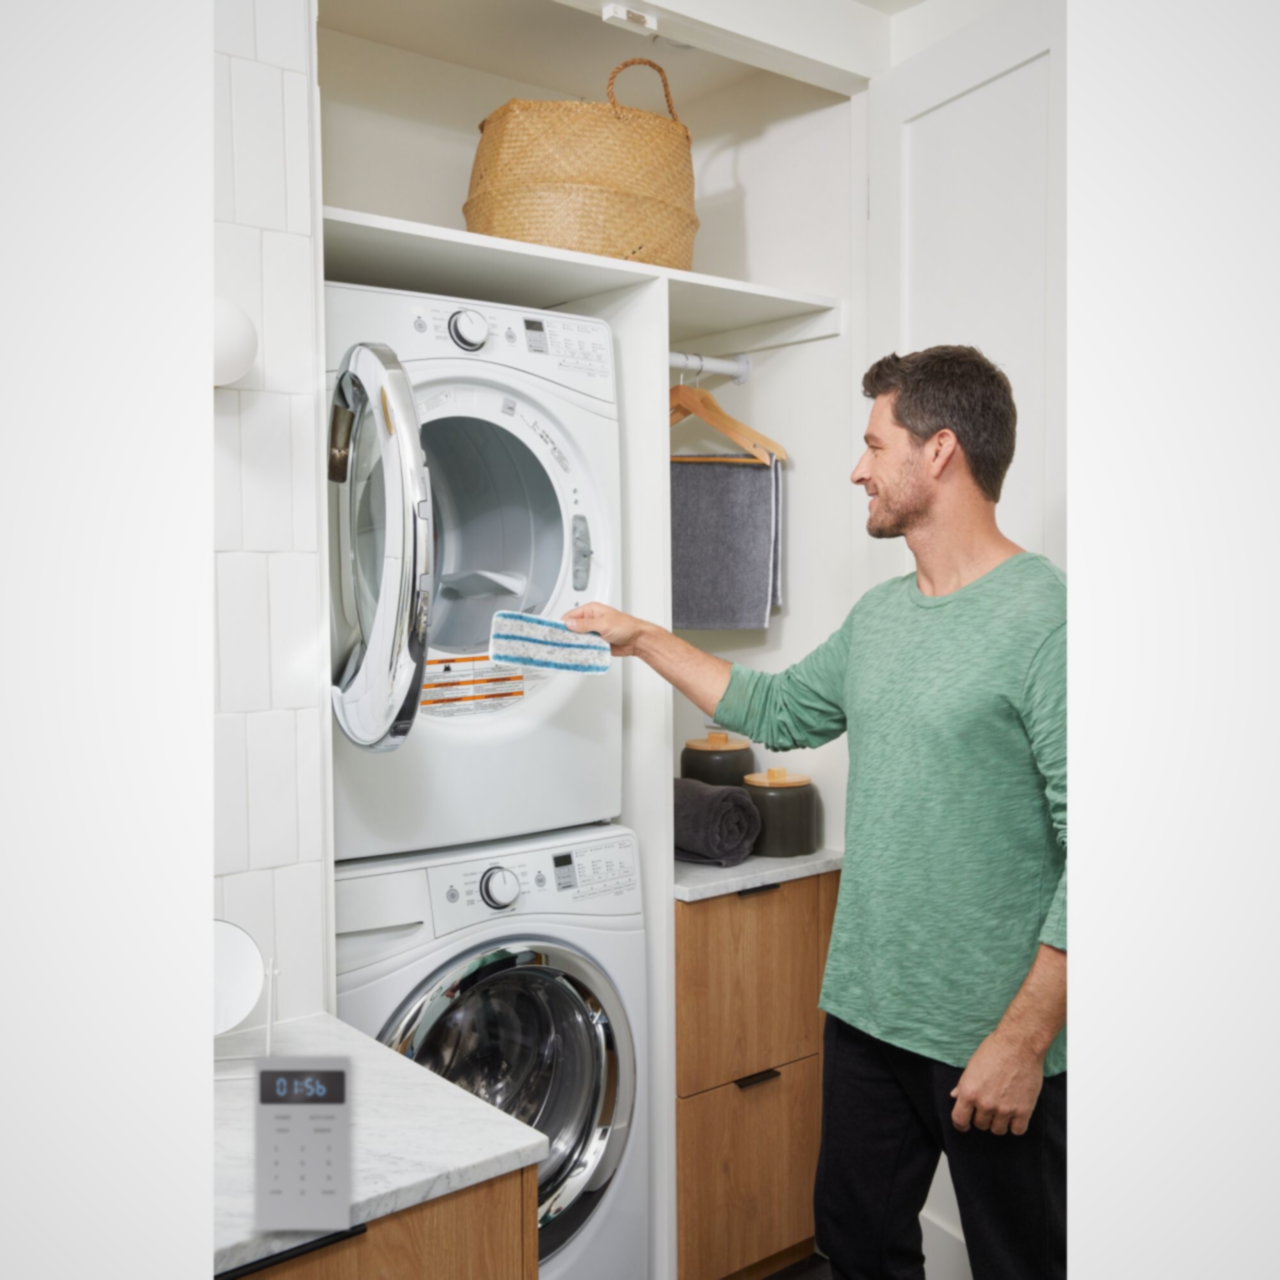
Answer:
1 h 56 min
